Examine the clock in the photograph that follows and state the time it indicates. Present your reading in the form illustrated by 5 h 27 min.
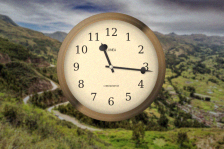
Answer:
11 h 16 min
